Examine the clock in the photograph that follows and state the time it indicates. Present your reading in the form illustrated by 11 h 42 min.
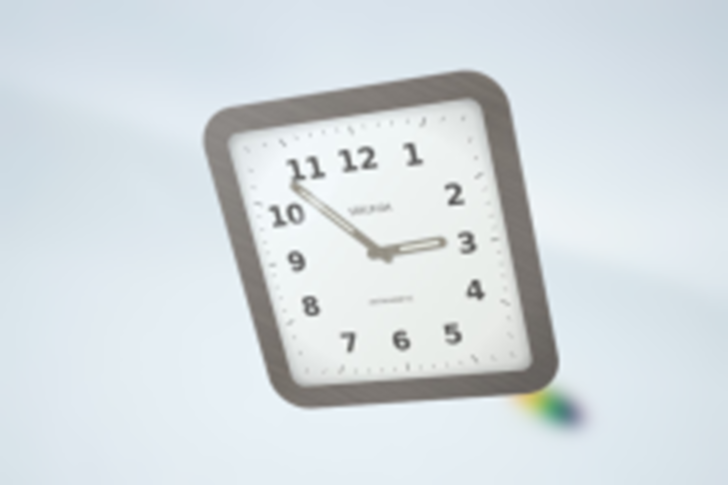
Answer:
2 h 53 min
